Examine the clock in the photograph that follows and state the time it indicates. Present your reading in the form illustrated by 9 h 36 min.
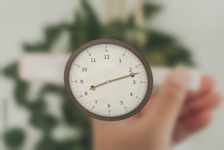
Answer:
8 h 12 min
